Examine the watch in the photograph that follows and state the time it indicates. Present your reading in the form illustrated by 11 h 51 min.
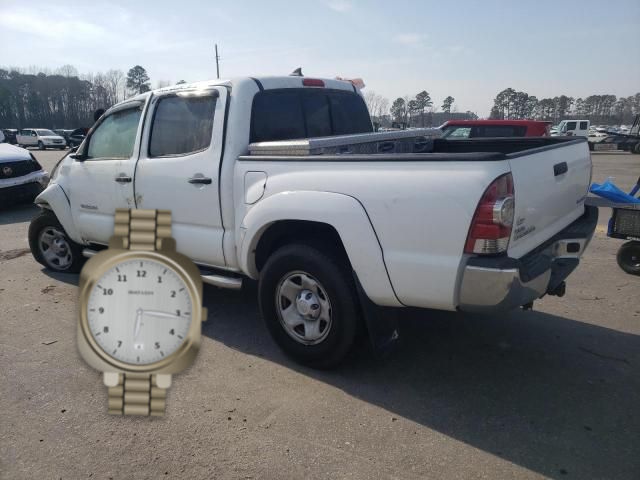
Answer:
6 h 16 min
